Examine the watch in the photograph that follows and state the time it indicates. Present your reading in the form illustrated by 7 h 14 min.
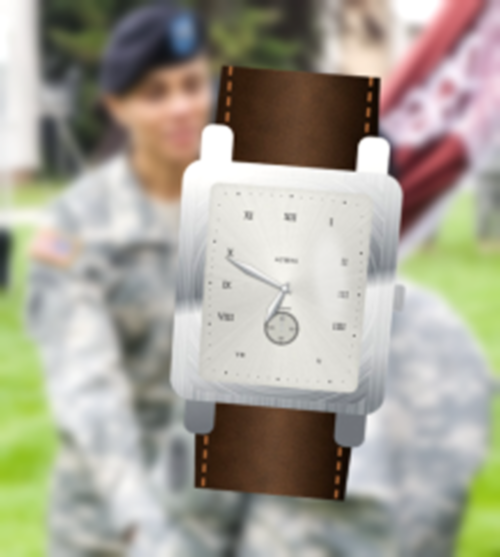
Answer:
6 h 49 min
